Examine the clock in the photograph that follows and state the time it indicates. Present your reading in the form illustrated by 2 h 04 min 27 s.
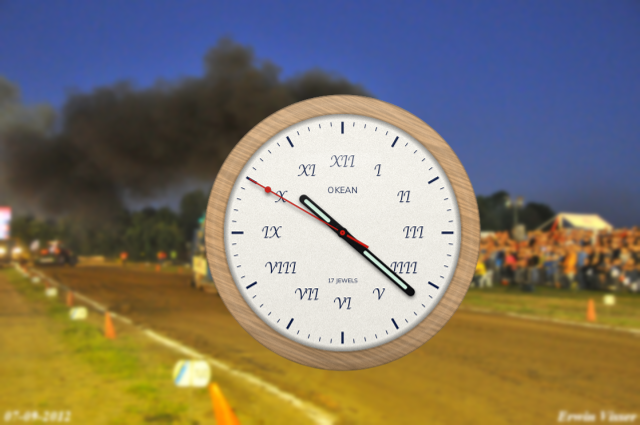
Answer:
10 h 21 min 50 s
